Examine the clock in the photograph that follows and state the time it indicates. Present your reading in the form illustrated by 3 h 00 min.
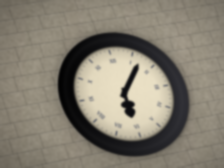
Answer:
6 h 07 min
